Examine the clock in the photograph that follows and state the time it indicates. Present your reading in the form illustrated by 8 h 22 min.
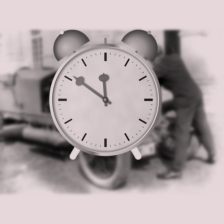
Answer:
11 h 51 min
